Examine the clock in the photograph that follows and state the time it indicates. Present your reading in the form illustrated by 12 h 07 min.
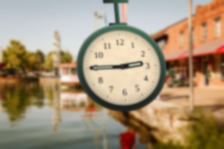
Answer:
2 h 45 min
